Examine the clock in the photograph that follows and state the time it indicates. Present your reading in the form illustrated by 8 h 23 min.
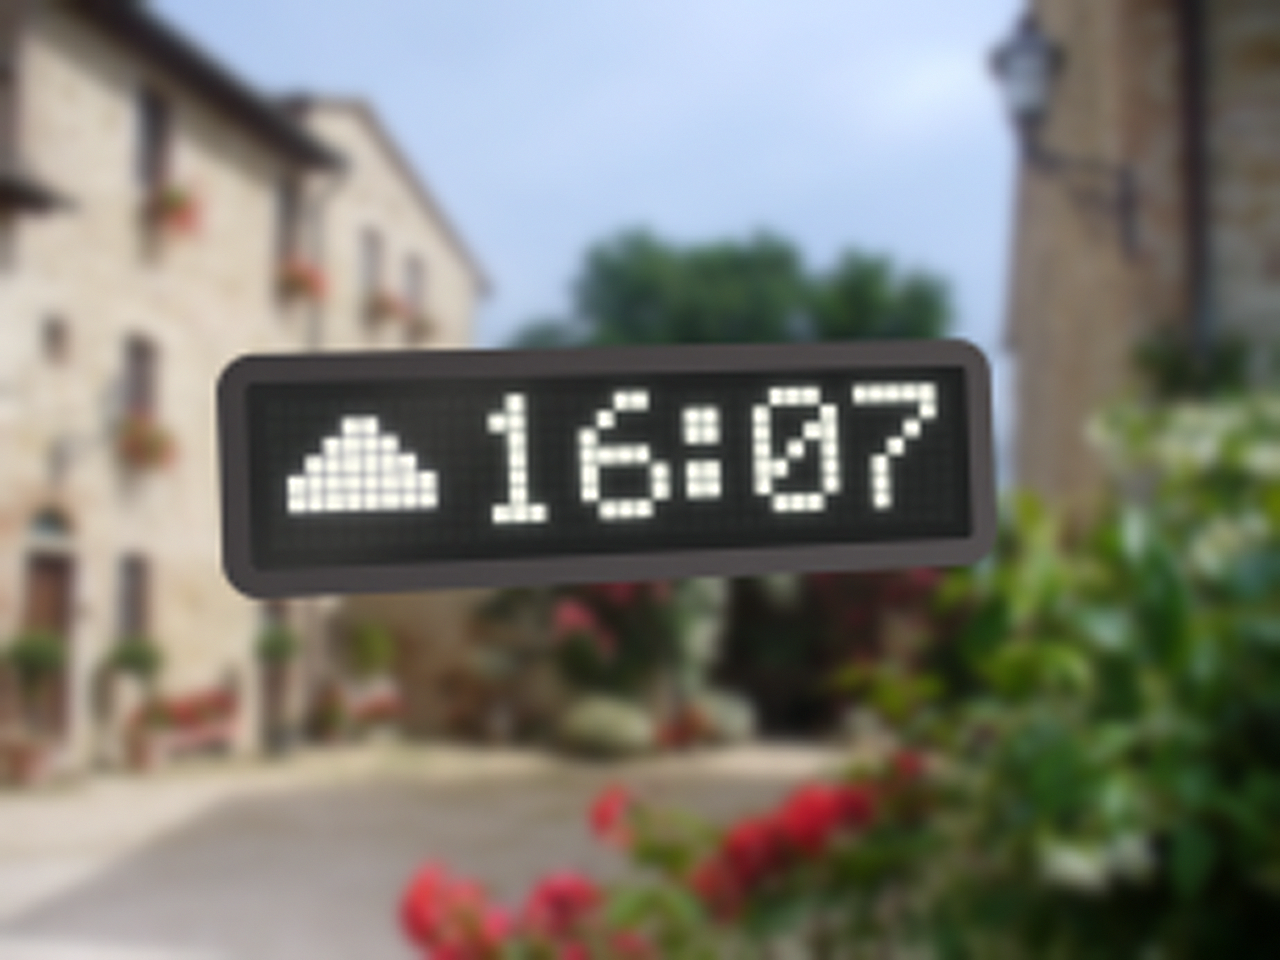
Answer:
16 h 07 min
